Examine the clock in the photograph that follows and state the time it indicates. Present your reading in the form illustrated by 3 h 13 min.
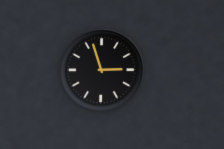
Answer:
2 h 57 min
